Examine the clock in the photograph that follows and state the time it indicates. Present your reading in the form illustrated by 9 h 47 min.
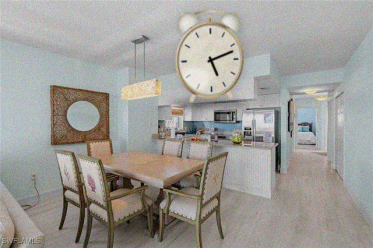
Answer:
5 h 12 min
